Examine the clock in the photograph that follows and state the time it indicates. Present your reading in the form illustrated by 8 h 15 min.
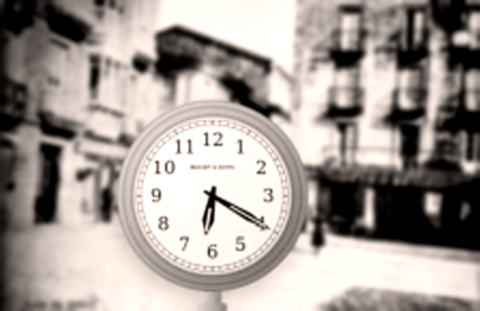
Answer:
6 h 20 min
